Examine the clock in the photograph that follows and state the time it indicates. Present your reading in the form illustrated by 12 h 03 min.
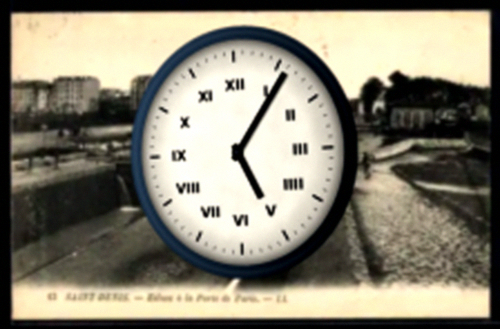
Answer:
5 h 06 min
